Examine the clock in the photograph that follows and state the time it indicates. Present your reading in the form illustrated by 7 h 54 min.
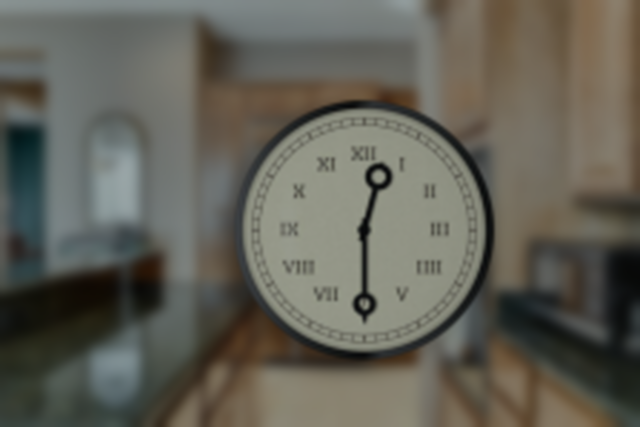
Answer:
12 h 30 min
